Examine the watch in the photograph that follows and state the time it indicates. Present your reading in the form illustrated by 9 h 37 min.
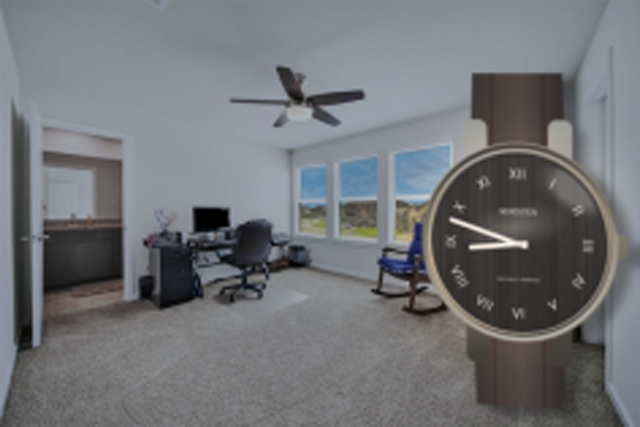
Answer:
8 h 48 min
